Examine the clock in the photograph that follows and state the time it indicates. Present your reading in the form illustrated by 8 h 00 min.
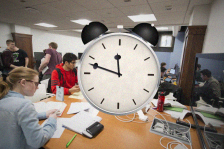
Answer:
11 h 48 min
